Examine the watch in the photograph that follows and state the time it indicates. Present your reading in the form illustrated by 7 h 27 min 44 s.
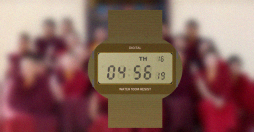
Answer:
4 h 56 min 19 s
